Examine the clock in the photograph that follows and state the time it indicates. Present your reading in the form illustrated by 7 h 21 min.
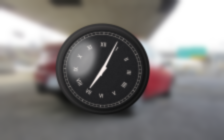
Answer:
7 h 04 min
